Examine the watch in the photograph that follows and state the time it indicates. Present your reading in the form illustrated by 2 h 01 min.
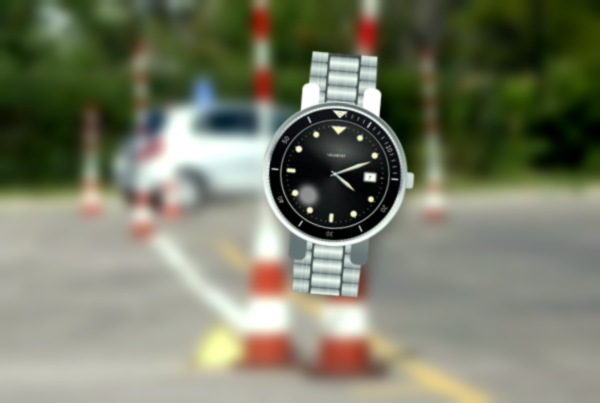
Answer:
4 h 11 min
